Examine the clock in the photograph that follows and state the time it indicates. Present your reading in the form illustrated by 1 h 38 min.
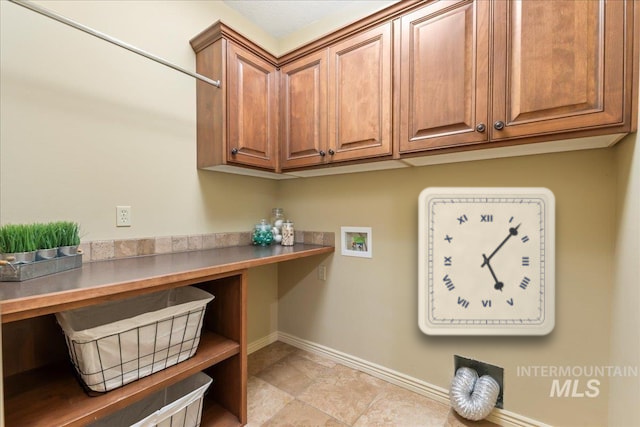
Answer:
5 h 07 min
